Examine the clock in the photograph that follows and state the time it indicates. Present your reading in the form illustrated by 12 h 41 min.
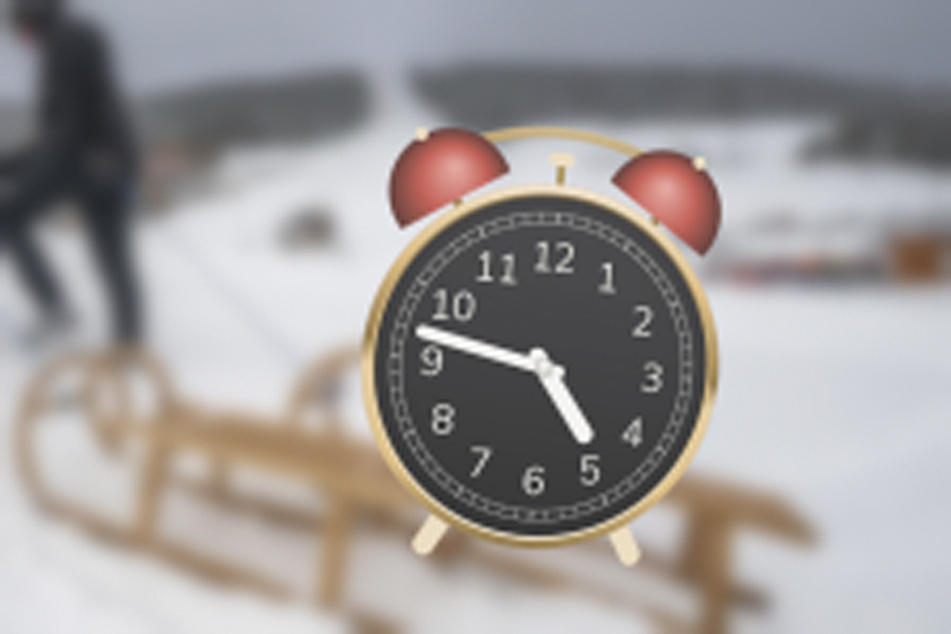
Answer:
4 h 47 min
